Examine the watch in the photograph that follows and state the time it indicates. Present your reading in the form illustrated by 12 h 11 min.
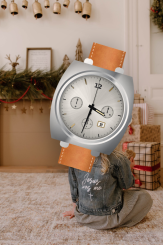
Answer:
3 h 31 min
